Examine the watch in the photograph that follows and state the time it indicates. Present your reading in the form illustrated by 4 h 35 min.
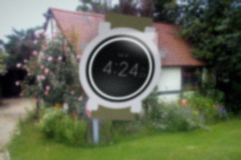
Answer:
4 h 24 min
